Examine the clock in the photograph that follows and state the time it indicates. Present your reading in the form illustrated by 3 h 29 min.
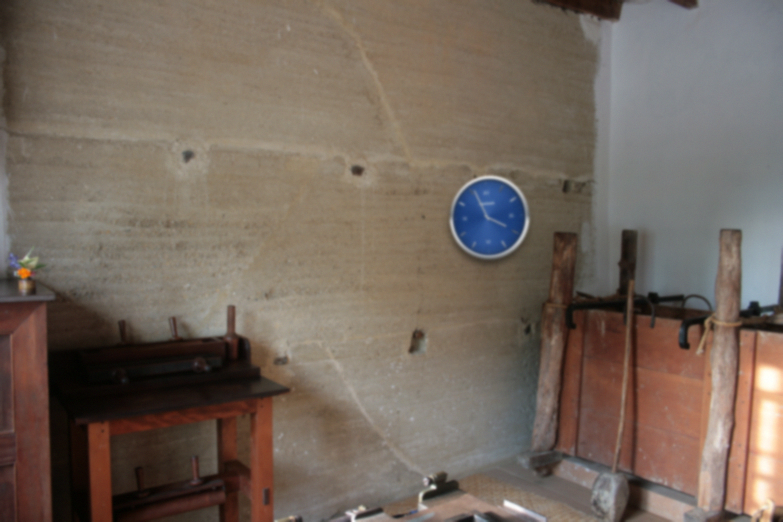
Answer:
3 h 56 min
